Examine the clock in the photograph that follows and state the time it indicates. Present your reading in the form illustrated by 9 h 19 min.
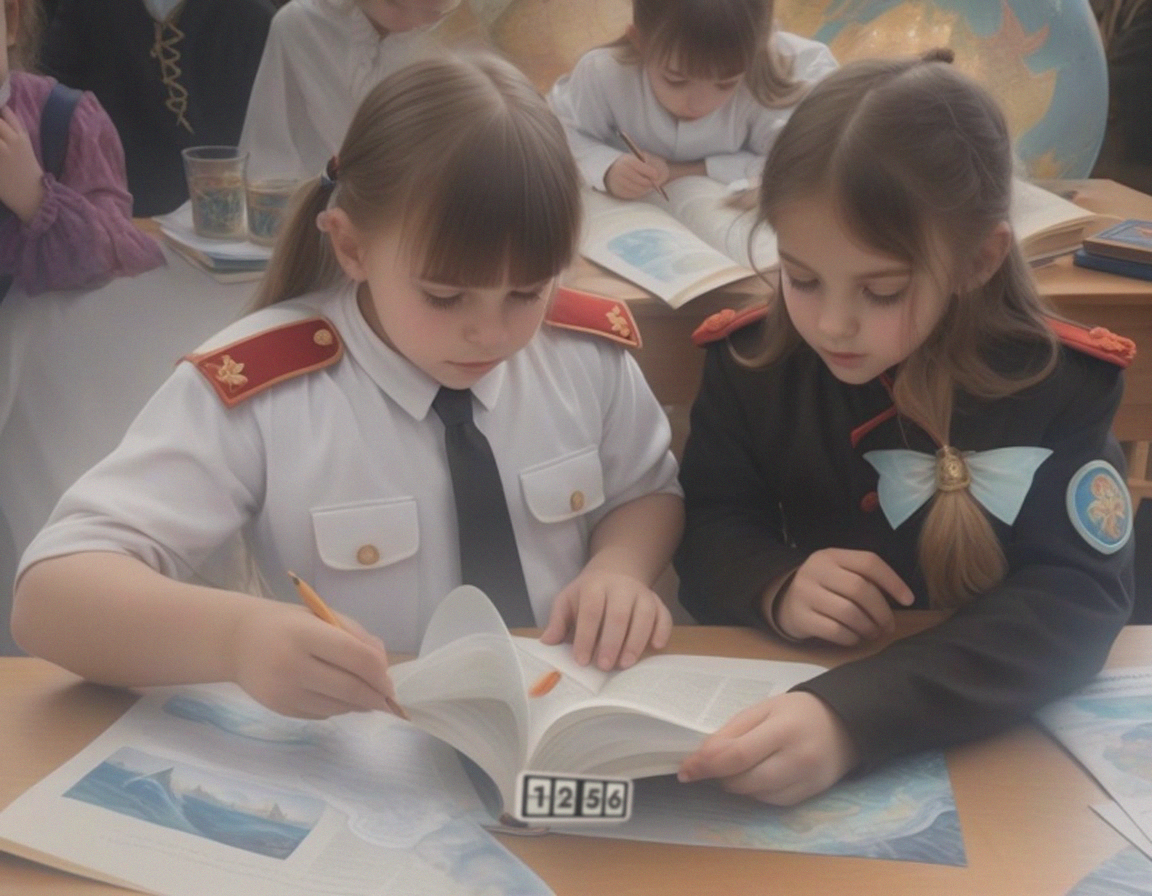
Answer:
12 h 56 min
